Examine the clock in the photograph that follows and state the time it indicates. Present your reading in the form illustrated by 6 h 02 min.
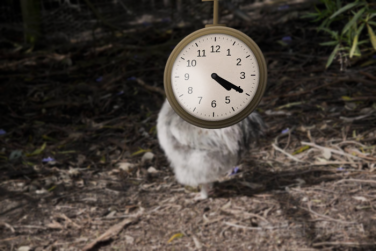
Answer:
4 h 20 min
